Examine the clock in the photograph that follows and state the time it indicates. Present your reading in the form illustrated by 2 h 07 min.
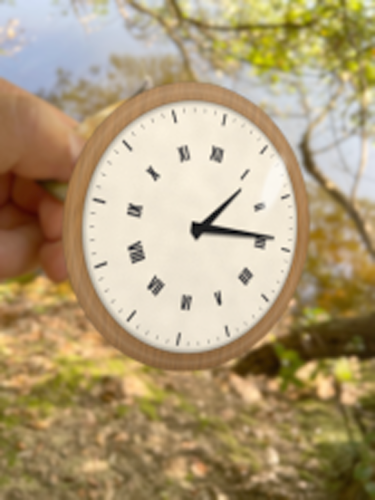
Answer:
1 h 14 min
